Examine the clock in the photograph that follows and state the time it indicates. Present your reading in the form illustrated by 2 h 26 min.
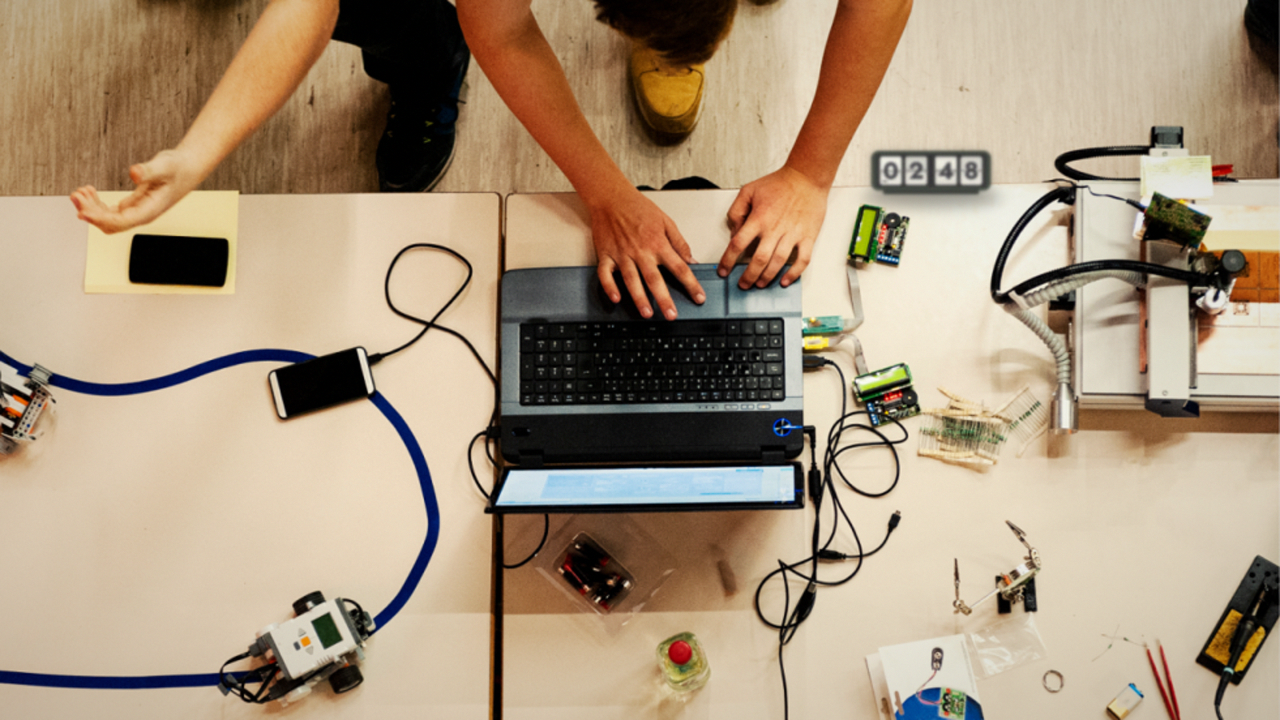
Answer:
2 h 48 min
